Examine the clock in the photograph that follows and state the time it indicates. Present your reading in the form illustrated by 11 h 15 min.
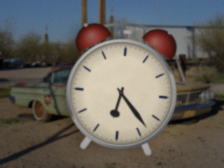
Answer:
6 h 23 min
